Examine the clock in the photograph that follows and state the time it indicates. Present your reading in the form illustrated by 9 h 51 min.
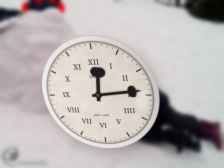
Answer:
12 h 14 min
